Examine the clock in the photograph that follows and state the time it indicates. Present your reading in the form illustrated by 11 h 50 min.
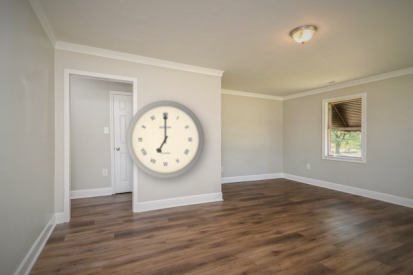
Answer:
7 h 00 min
